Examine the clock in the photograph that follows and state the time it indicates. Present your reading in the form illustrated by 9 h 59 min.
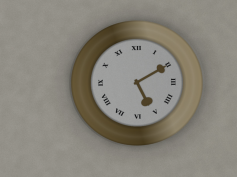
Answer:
5 h 10 min
